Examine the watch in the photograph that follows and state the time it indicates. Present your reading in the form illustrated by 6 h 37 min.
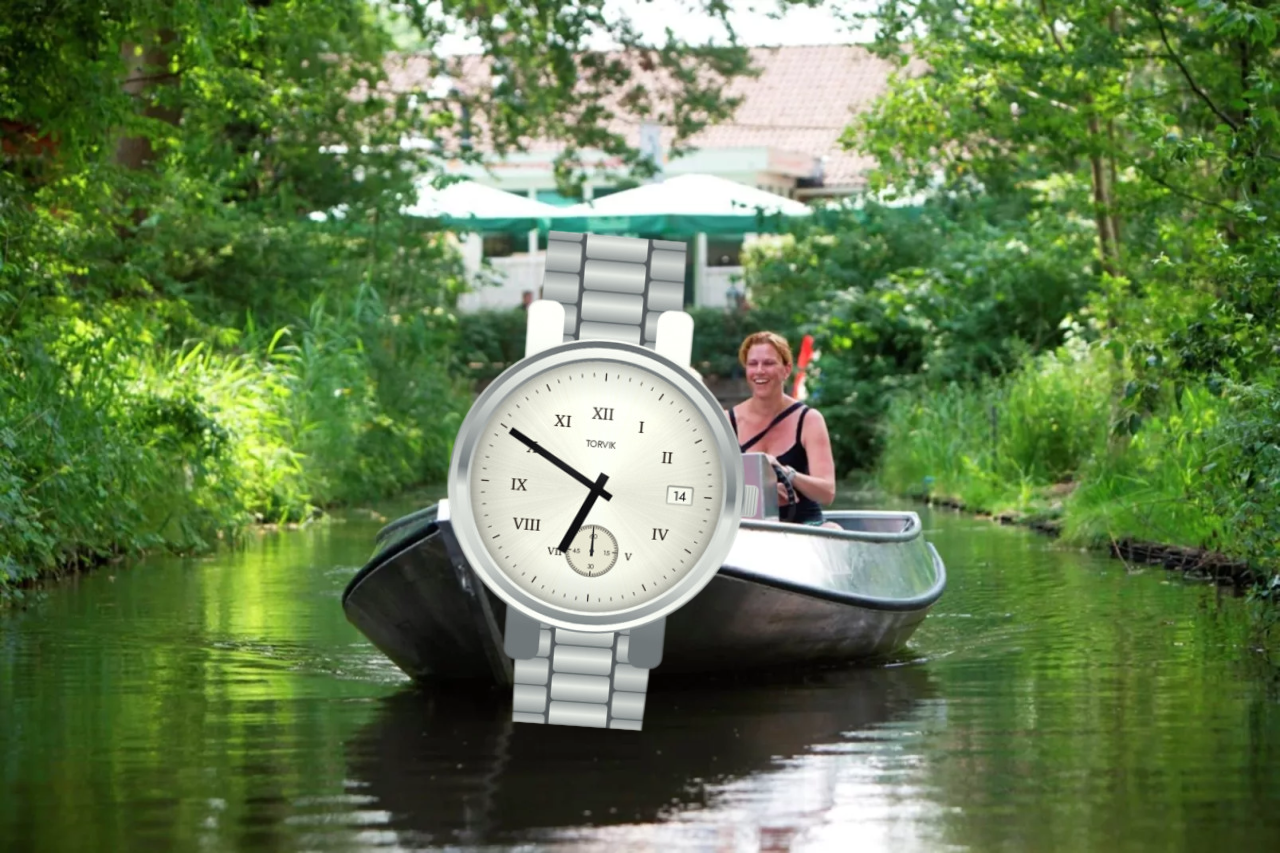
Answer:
6 h 50 min
